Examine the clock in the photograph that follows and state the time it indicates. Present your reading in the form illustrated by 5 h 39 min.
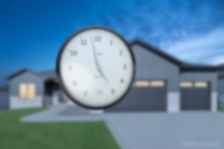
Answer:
4 h 58 min
